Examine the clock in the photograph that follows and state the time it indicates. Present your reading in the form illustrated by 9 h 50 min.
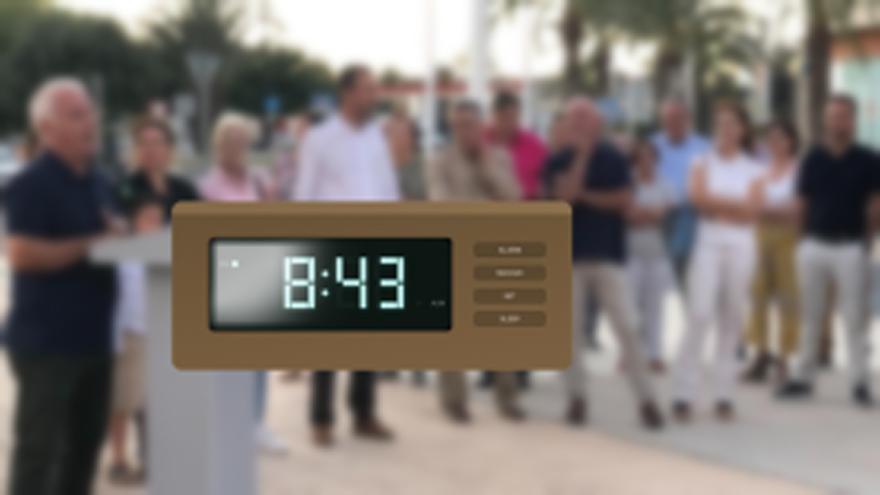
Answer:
8 h 43 min
